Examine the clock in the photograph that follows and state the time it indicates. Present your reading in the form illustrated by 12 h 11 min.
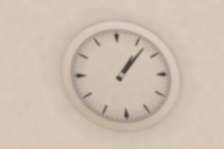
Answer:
1 h 07 min
